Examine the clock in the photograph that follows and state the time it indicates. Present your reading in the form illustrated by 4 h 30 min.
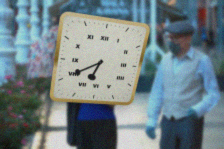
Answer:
6 h 40 min
